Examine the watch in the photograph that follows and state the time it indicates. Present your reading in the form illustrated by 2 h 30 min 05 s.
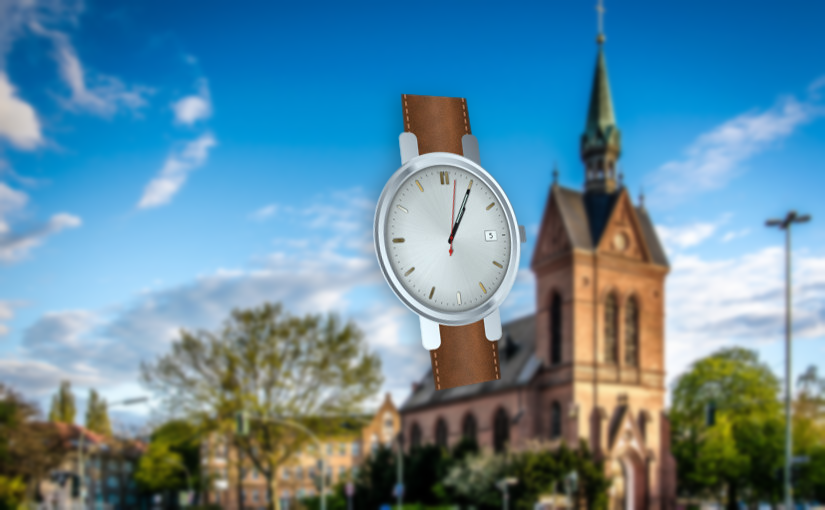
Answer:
1 h 05 min 02 s
